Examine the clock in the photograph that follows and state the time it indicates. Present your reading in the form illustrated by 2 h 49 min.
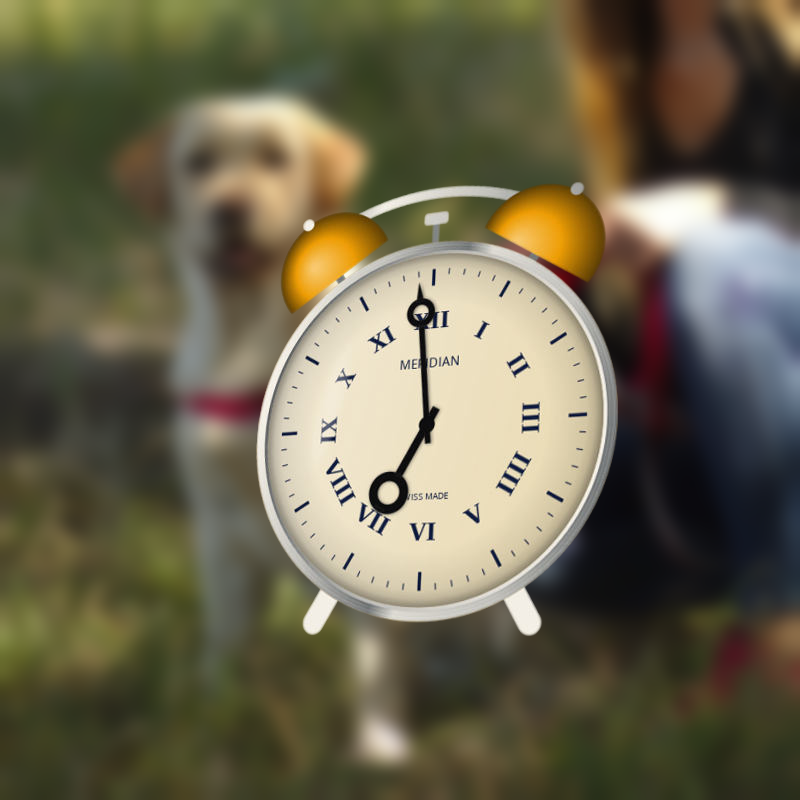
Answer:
6 h 59 min
